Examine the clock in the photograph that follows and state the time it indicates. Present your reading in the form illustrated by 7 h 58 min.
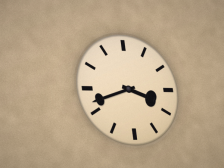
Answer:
3 h 42 min
